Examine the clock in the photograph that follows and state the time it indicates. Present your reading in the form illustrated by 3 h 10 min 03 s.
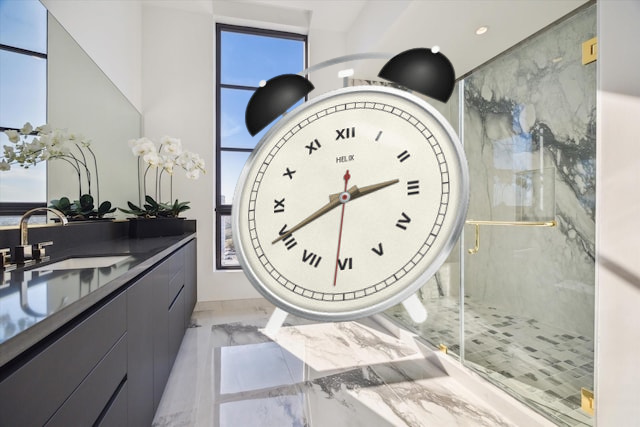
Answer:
2 h 40 min 31 s
